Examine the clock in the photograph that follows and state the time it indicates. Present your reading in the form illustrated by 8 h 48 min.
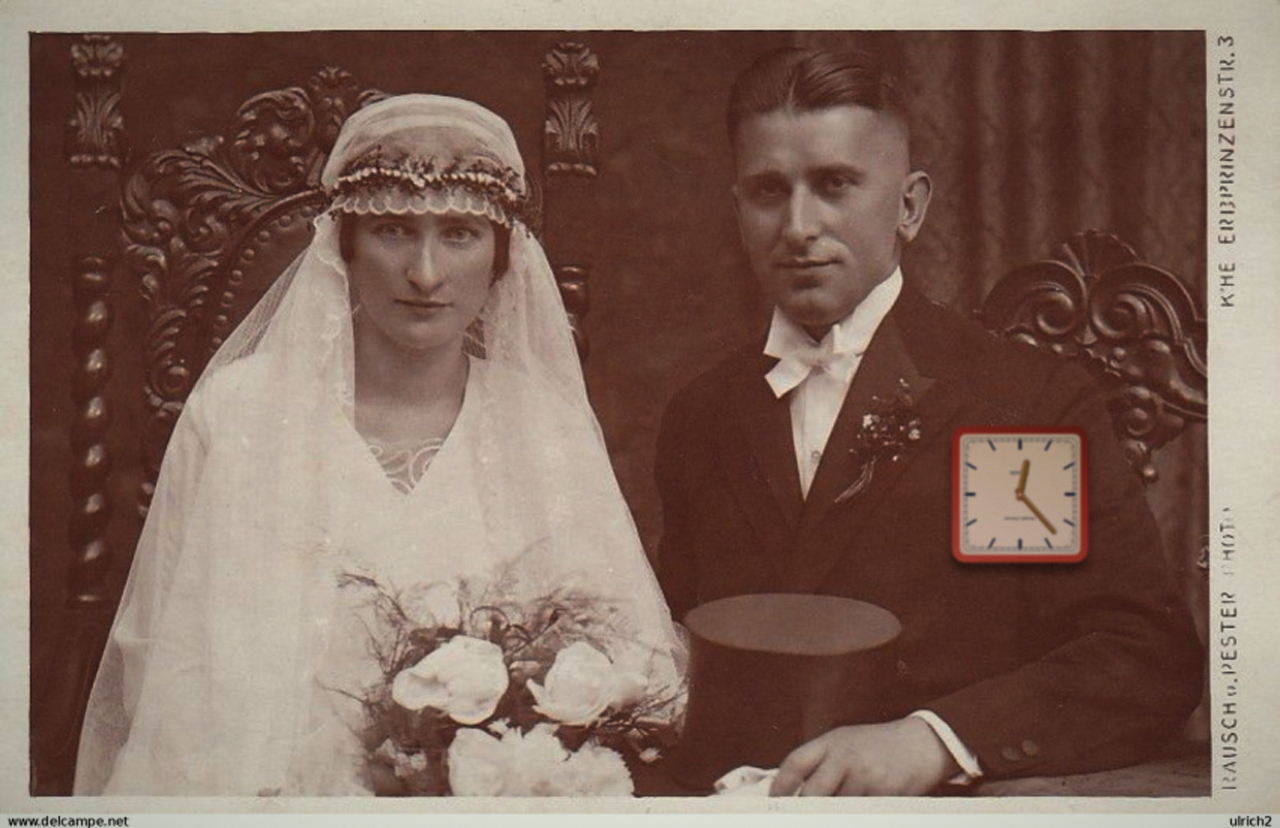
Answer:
12 h 23 min
